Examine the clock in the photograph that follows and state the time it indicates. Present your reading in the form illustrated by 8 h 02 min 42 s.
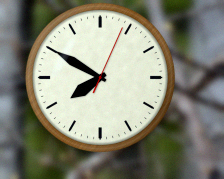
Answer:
7 h 50 min 04 s
